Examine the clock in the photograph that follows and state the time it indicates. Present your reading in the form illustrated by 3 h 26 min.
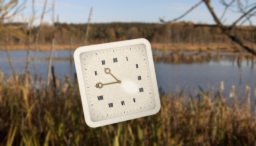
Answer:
10 h 45 min
